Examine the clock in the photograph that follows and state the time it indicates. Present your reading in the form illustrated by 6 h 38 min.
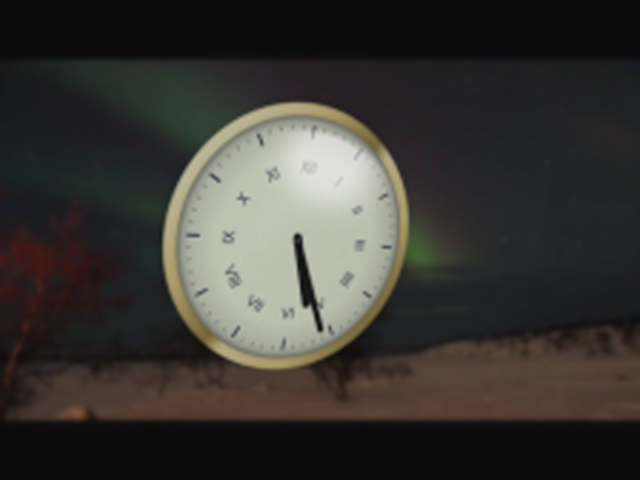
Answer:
5 h 26 min
